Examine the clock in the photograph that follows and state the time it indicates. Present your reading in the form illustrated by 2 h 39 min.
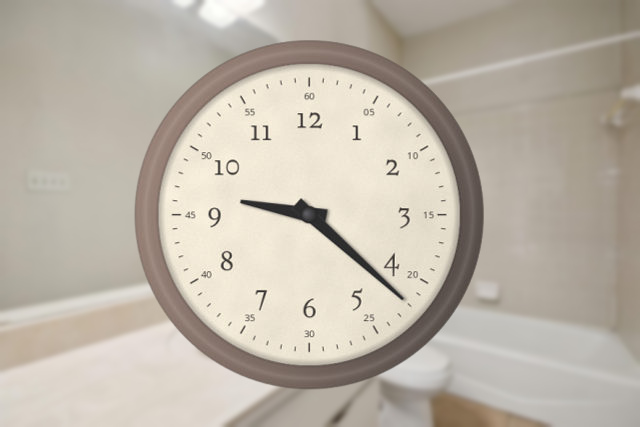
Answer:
9 h 22 min
